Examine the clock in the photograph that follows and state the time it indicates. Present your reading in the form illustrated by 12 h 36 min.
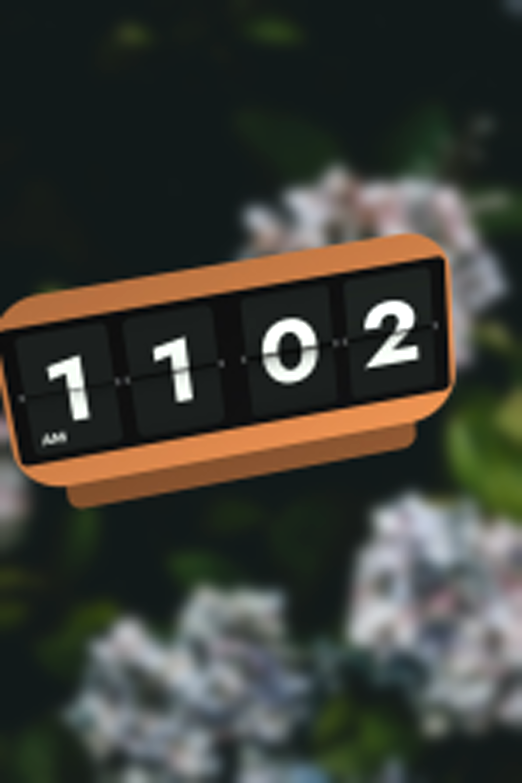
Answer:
11 h 02 min
